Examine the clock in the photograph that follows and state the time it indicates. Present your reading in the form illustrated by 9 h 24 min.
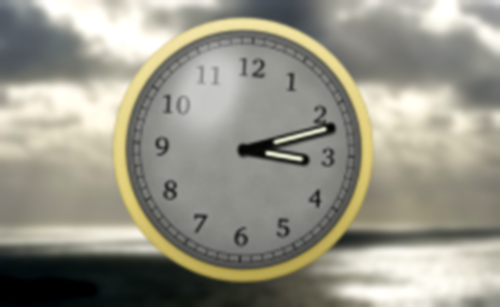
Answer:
3 h 12 min
